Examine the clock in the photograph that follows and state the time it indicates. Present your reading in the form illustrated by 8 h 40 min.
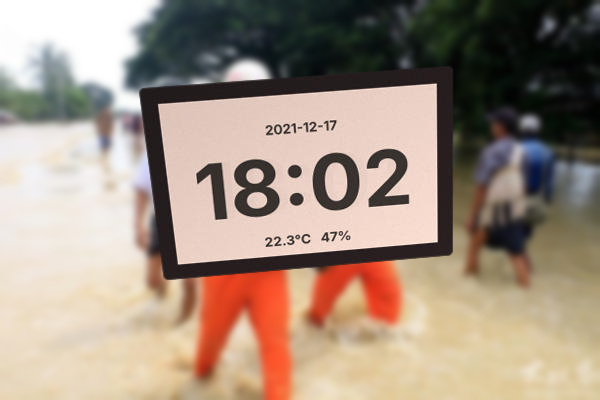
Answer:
18 h 02 min
